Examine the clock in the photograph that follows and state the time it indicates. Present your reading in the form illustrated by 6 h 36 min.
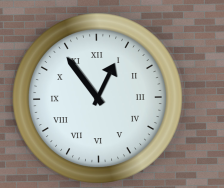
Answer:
12 h 54 min
